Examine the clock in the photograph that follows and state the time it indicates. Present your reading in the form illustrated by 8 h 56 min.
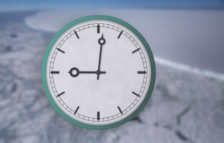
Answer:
9 h 01 min
